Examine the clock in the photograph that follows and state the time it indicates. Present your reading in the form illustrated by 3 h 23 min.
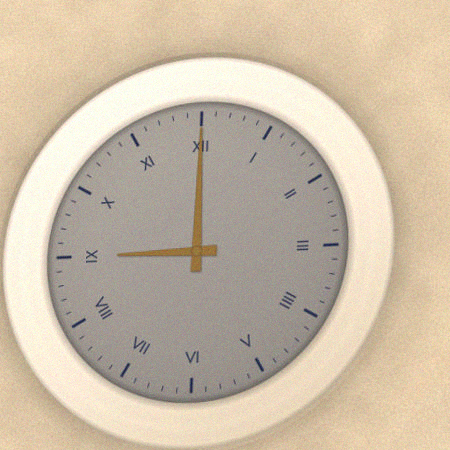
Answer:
9 h 00 min
